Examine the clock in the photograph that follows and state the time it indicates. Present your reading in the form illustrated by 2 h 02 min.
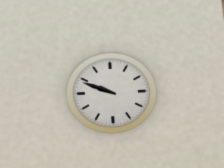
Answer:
9 h 49 min
